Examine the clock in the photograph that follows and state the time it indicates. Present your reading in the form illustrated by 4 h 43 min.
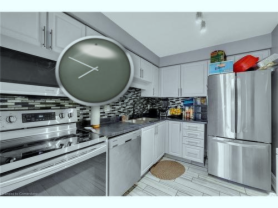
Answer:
7 h 49 min
